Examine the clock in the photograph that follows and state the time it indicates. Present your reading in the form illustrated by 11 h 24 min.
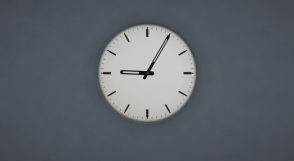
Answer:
9 h 05 min
